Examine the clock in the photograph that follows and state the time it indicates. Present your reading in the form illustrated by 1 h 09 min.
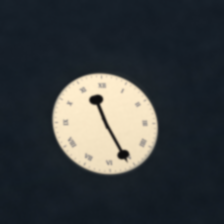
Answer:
11 h 26 min
